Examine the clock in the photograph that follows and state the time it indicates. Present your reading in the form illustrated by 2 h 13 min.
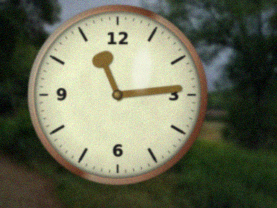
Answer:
11 h 14 min
